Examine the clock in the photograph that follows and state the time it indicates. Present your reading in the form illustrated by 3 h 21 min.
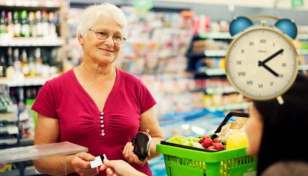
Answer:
4 h 09 min
